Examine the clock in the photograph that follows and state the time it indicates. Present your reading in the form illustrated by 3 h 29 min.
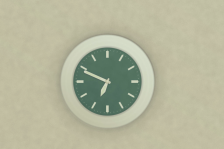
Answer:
6 h 49 min
